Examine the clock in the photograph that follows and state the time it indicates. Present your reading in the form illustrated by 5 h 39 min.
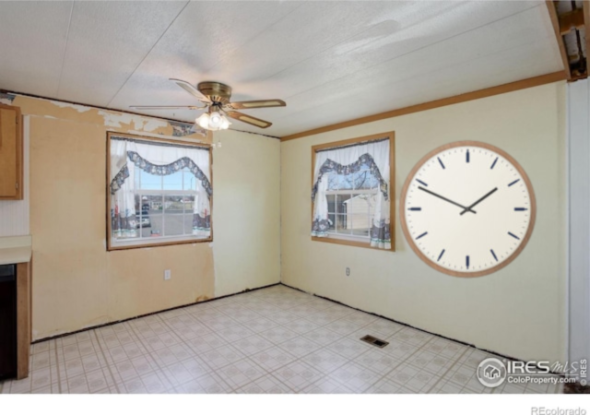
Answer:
1 h 49 min
